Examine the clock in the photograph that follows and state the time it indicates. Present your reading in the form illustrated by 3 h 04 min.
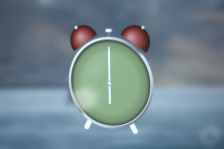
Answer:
6 h 00 min
